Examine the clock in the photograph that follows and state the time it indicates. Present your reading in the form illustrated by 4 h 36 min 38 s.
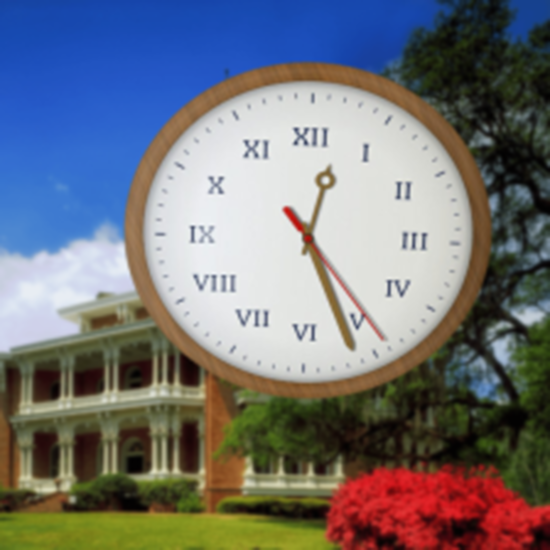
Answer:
12 h 26 min 24 s
